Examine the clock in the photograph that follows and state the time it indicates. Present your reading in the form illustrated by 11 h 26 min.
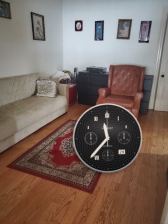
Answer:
11 h 37 min
